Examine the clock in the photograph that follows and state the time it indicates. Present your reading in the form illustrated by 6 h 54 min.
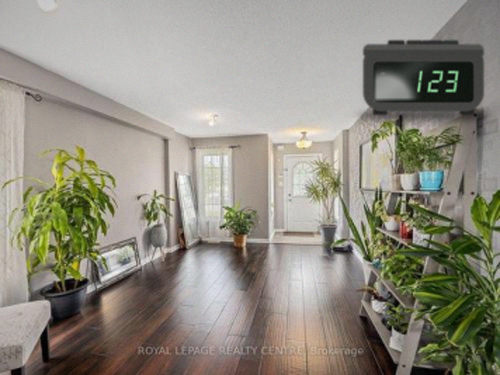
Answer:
1 h 23 min
